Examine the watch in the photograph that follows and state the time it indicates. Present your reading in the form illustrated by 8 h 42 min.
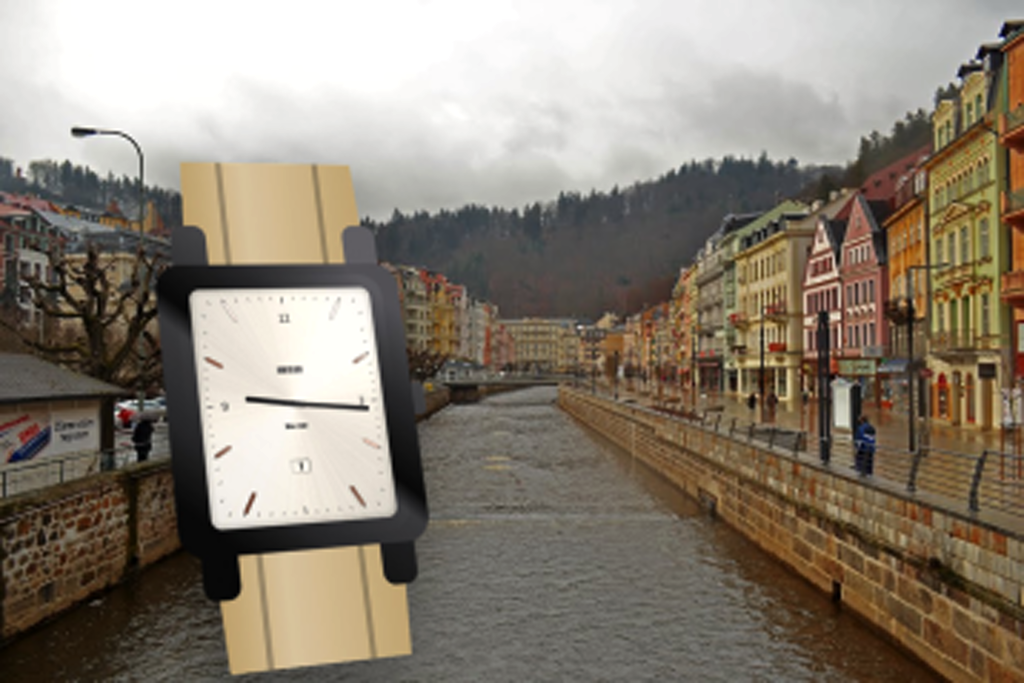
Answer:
9 h 16 min
